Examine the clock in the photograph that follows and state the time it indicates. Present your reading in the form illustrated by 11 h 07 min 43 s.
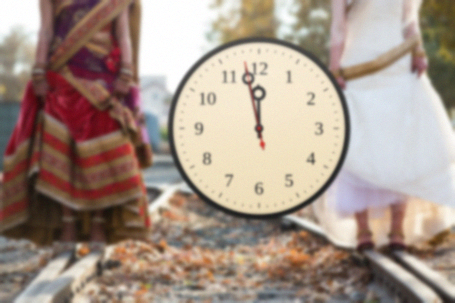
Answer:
11 h 57 min 58 s
